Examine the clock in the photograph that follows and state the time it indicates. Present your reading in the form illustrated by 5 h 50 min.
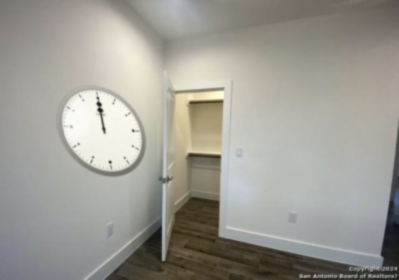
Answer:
12 h 00 min
